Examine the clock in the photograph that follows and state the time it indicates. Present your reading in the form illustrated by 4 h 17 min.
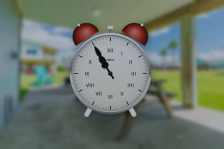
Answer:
10 h 55 min
